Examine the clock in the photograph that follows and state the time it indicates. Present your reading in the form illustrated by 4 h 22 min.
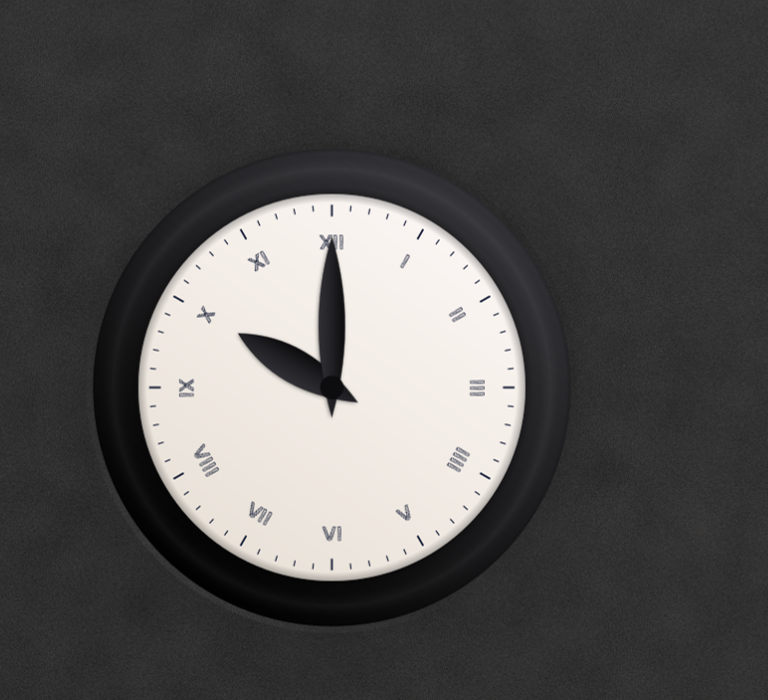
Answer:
10 h 00 min
